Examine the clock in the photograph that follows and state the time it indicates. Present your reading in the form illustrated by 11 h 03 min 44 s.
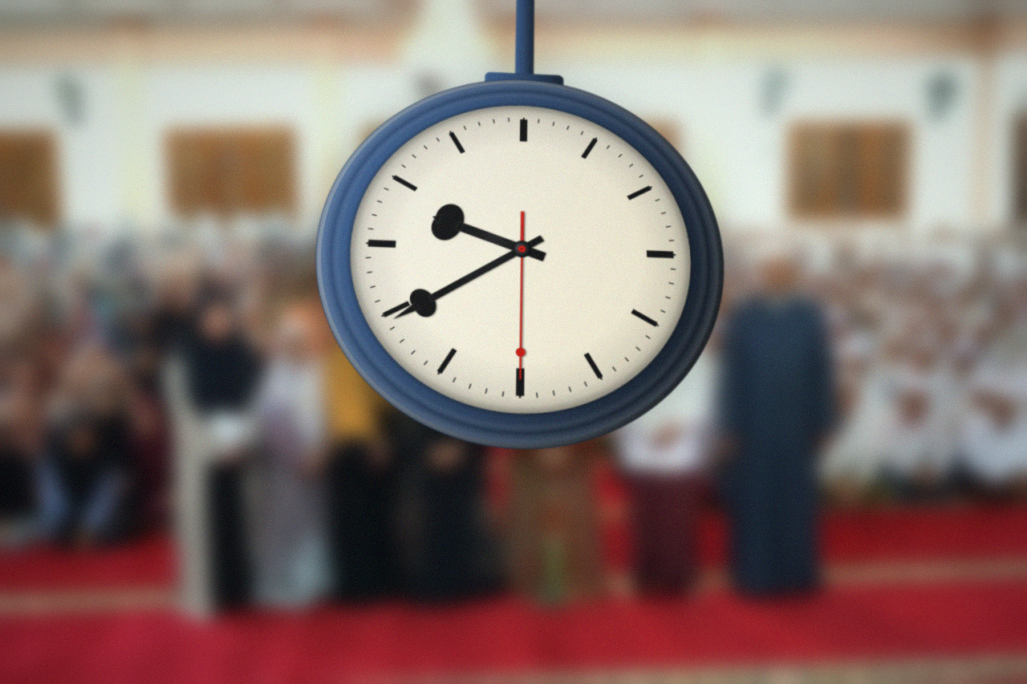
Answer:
9 h 39 min 30 s
